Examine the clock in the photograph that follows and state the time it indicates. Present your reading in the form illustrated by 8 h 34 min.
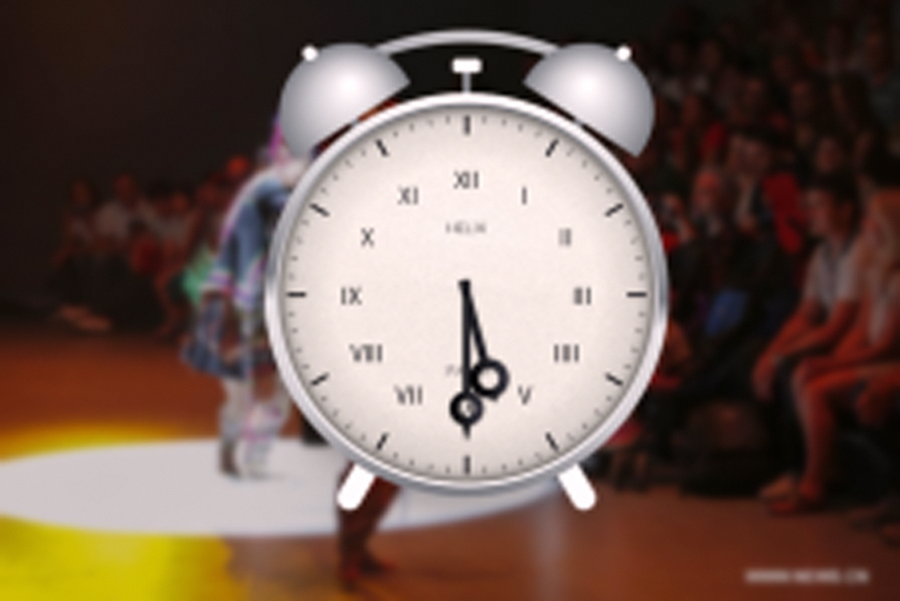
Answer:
5 h 30 min
